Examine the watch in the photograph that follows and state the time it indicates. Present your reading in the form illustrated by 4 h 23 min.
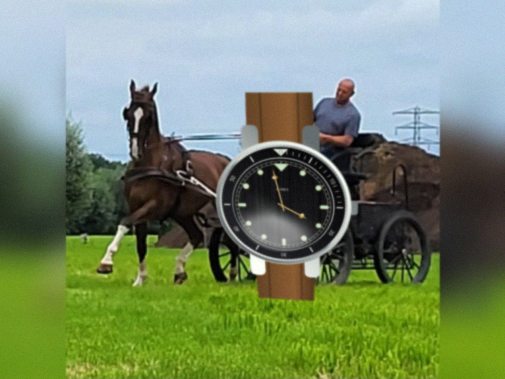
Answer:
3 h 58 min
